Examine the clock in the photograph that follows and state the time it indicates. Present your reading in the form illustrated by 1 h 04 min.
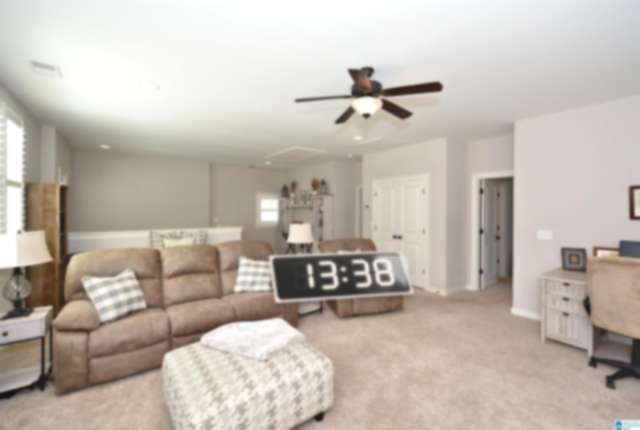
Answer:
13 h 38 min
